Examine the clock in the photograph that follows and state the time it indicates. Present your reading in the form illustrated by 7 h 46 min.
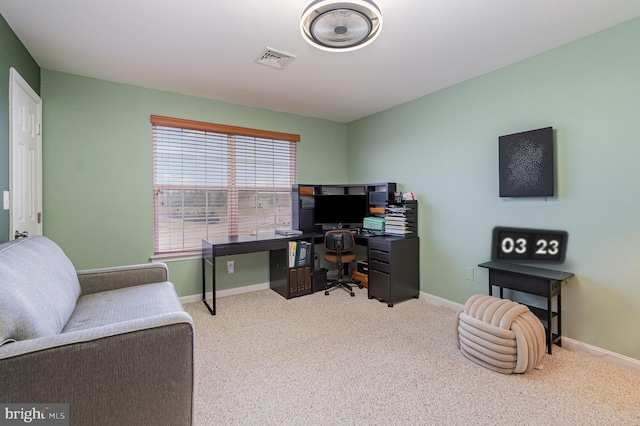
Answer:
3 h 23 min
